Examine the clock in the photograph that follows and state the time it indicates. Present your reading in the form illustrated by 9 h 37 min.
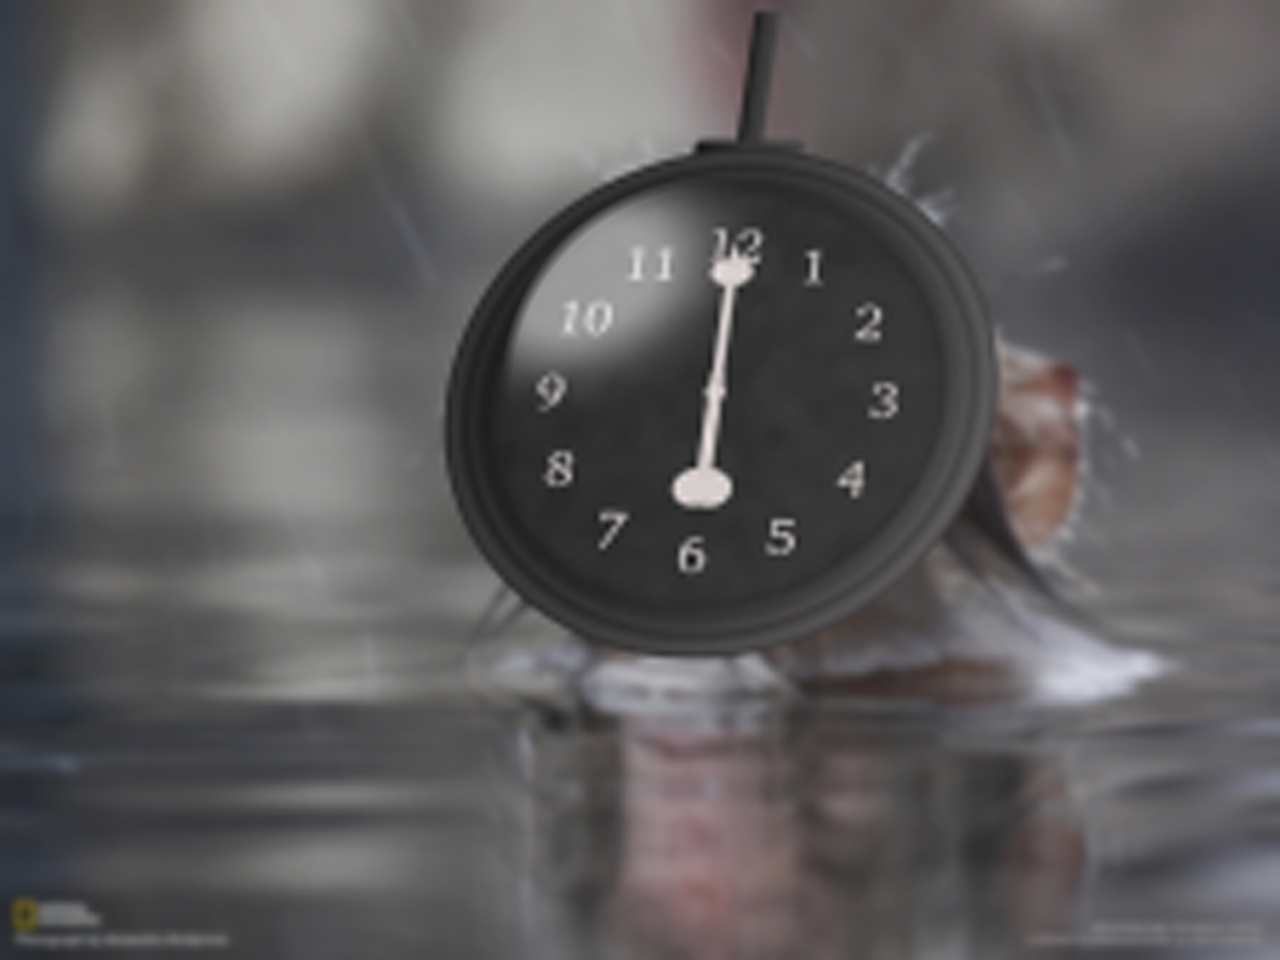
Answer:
6 h 00 min
